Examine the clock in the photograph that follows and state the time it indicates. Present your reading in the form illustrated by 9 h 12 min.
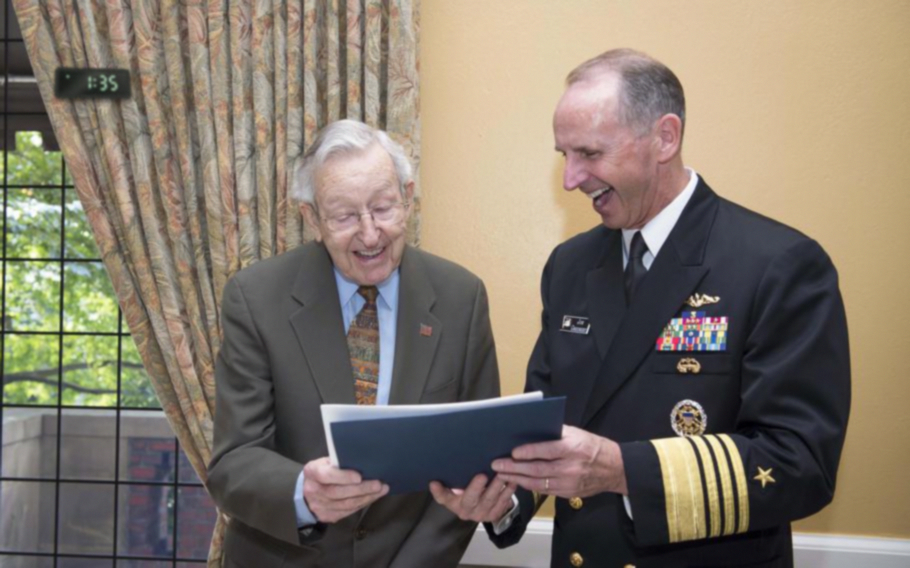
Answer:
1 h 35 min
